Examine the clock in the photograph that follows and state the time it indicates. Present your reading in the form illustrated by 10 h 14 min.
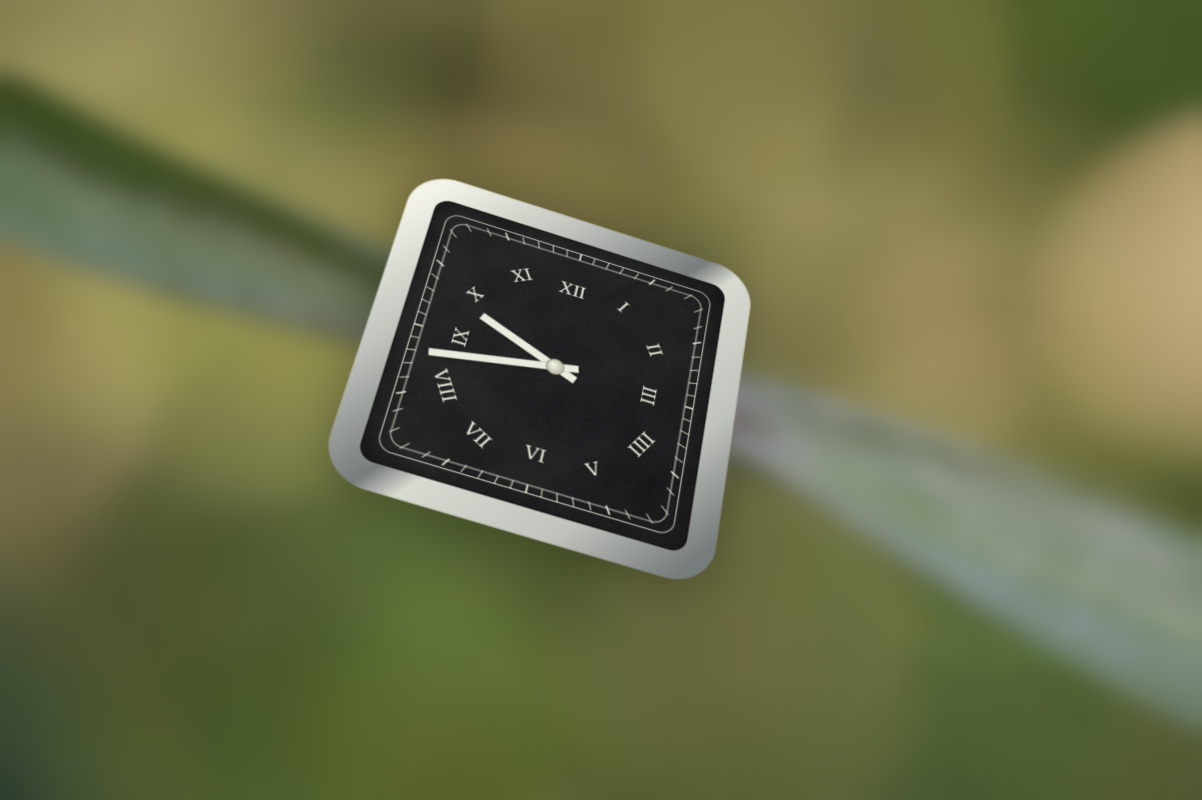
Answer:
9 h 43 min
